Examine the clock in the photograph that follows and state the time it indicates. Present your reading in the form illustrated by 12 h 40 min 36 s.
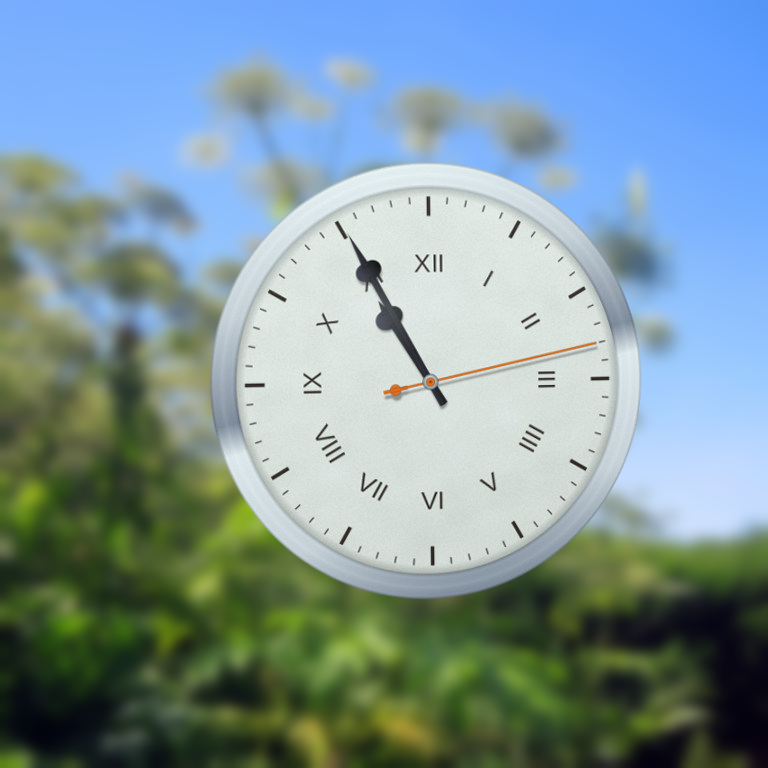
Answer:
10 h 55 min 13 s
